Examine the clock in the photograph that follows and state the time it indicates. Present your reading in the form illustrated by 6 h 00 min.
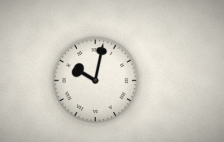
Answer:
10 h 02 min
